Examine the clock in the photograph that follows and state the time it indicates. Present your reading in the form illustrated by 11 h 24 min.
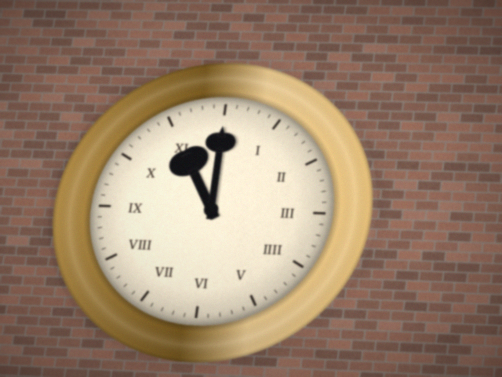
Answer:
11 h 00 min
